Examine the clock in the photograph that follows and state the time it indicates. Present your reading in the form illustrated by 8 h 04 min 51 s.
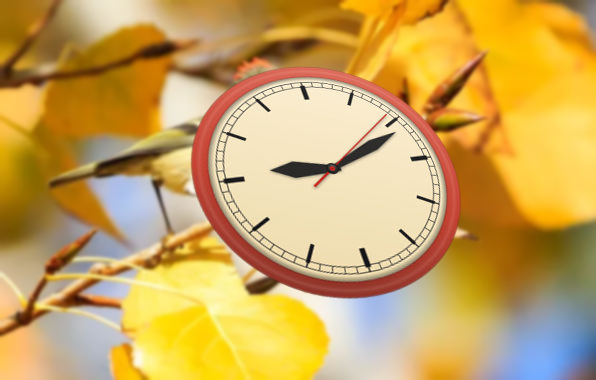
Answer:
9 h 11 min 09 s
